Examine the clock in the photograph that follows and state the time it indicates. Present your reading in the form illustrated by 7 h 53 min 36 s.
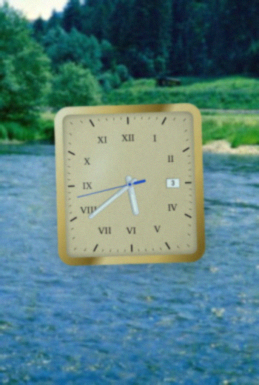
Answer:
5 h 38 min 43 s
